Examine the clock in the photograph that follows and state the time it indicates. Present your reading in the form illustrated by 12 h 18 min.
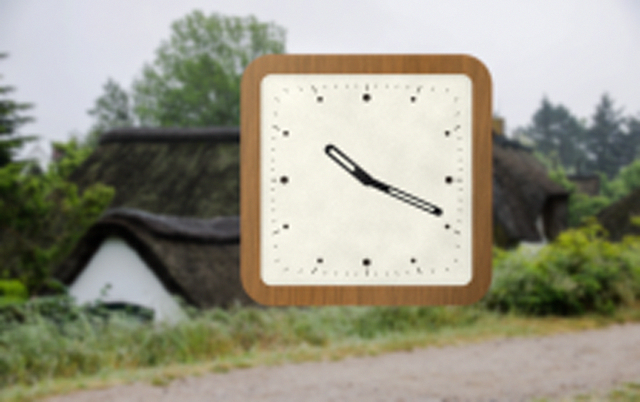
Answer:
10 h 19 min
